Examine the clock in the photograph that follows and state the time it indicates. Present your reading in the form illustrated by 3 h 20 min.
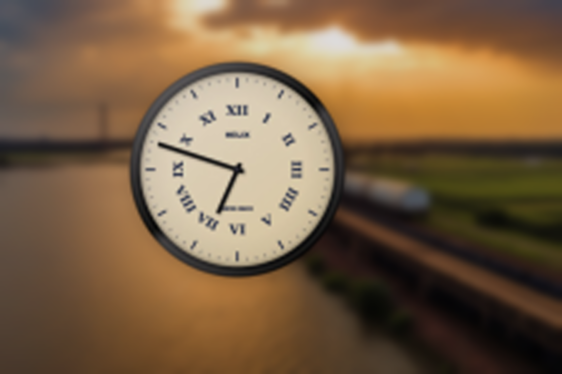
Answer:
6 h 48 min
